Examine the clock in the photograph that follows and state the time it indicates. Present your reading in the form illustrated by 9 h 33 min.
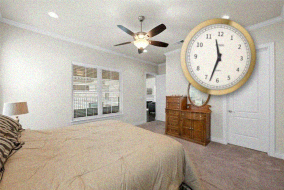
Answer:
11 h 33 min
